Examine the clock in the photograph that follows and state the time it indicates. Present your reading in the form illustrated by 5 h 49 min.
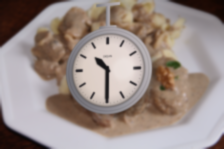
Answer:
10 h 30 min
